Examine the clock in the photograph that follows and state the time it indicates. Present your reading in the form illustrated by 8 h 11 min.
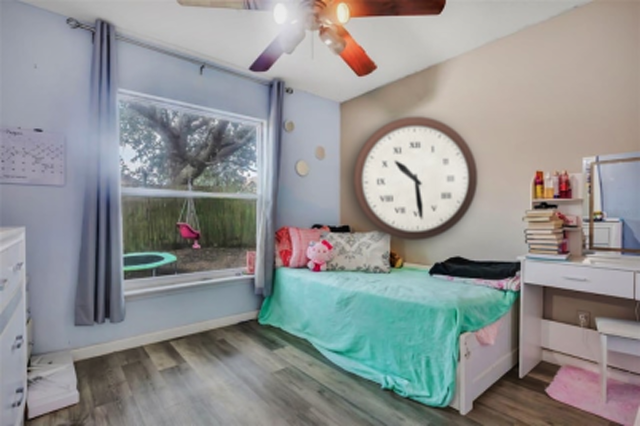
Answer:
10 h 29 min
